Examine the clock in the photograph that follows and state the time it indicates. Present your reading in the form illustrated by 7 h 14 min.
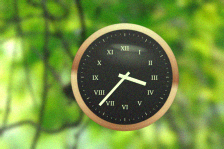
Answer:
3 h 37 min
